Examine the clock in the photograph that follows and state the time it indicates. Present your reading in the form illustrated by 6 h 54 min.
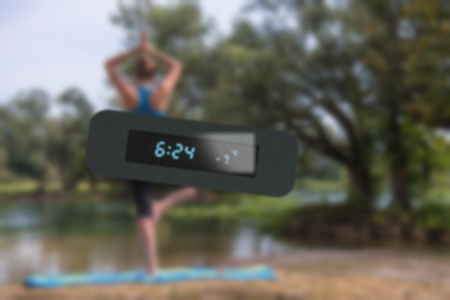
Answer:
6 h 24 min
